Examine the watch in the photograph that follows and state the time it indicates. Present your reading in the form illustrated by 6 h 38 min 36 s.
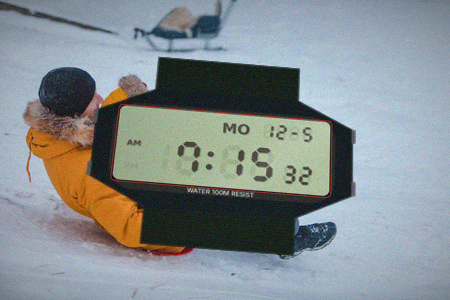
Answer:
7 h 15 min 32 s
